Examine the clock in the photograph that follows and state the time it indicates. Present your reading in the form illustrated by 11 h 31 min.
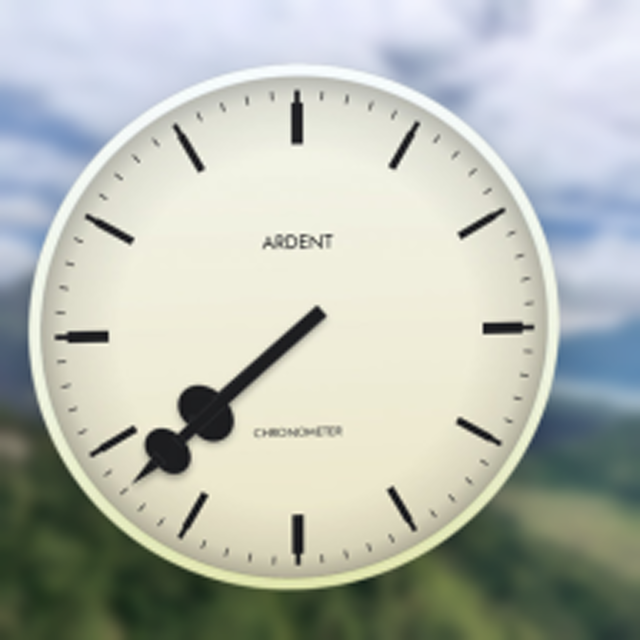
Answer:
7 h 38 min
